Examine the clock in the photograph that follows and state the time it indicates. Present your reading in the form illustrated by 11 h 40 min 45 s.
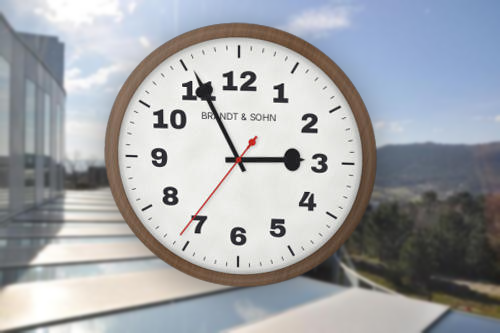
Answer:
2 h 55 min 36 s
